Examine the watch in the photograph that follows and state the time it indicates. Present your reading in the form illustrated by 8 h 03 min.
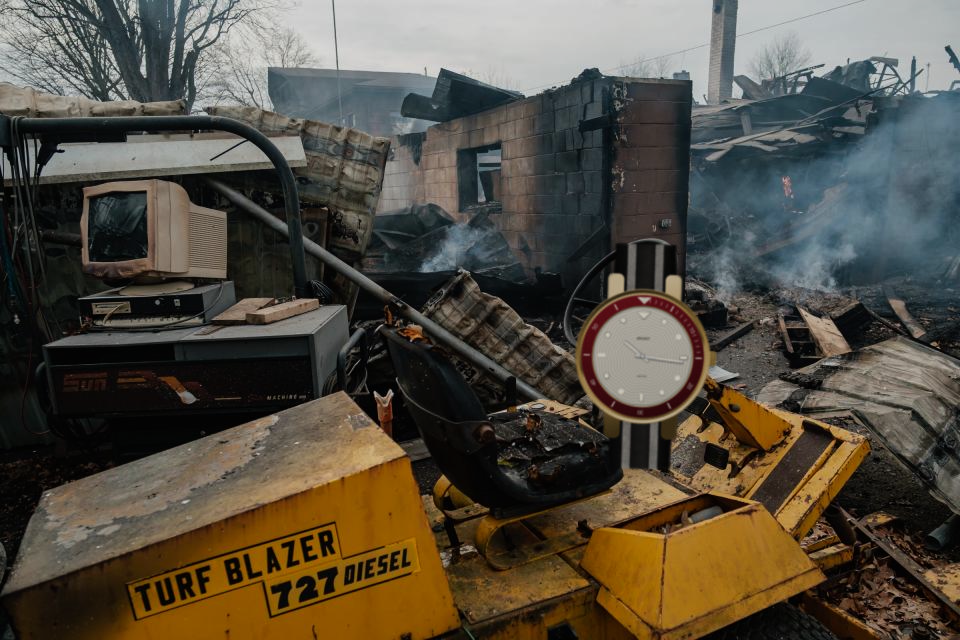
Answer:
10 h 16 min
